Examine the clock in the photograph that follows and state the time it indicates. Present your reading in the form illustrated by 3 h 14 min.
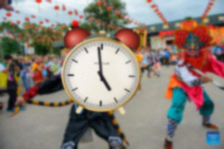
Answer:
4 h 59 min
